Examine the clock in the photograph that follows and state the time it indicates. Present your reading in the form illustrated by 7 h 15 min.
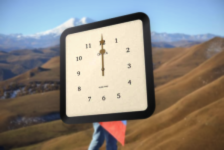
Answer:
12 h 00 min
